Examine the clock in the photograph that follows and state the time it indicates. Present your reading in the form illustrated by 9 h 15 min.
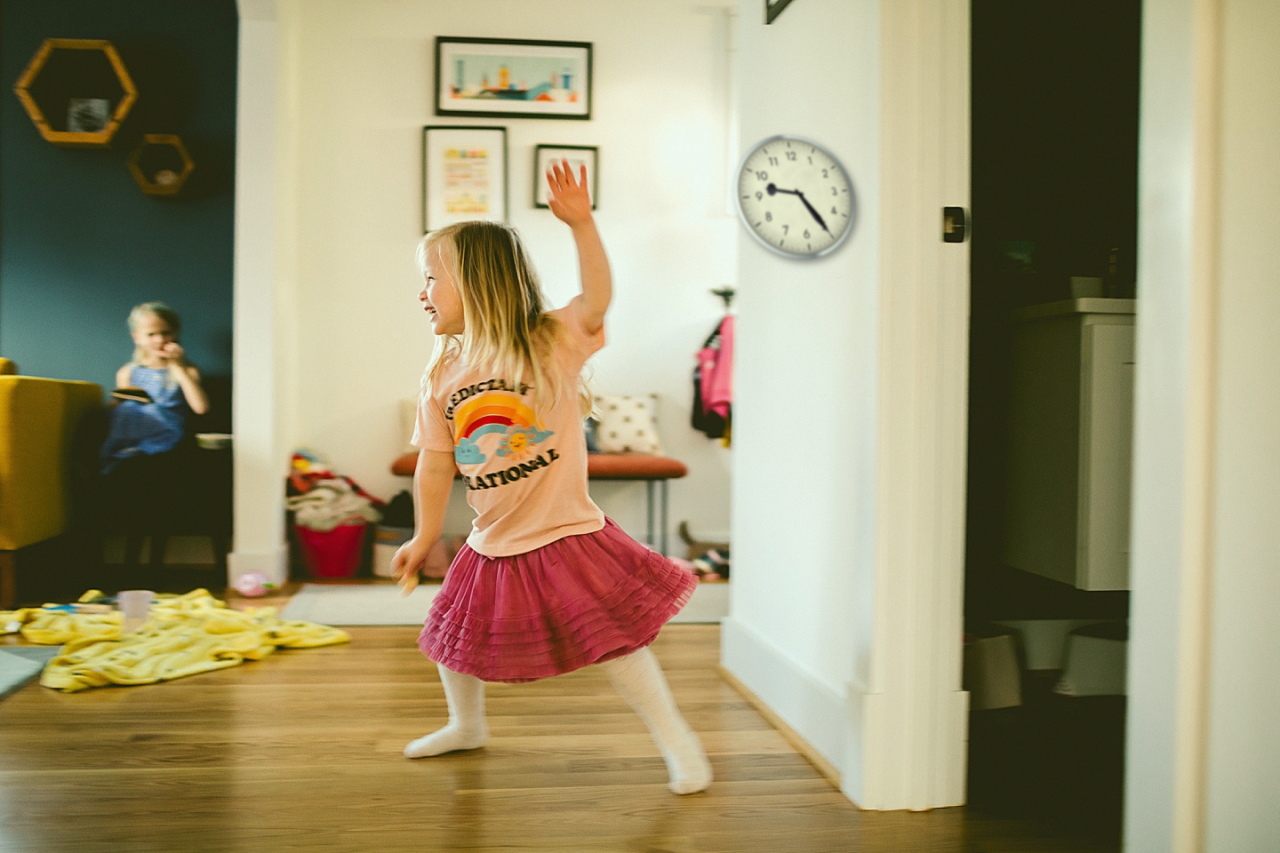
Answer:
9 h 25 min
